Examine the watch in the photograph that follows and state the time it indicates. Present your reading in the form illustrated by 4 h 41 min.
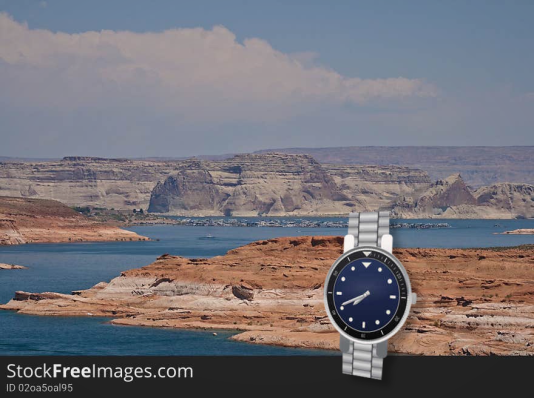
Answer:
7 h 41 min
